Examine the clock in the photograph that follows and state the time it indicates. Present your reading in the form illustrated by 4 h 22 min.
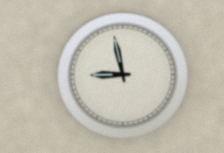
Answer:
8 h 58 min
